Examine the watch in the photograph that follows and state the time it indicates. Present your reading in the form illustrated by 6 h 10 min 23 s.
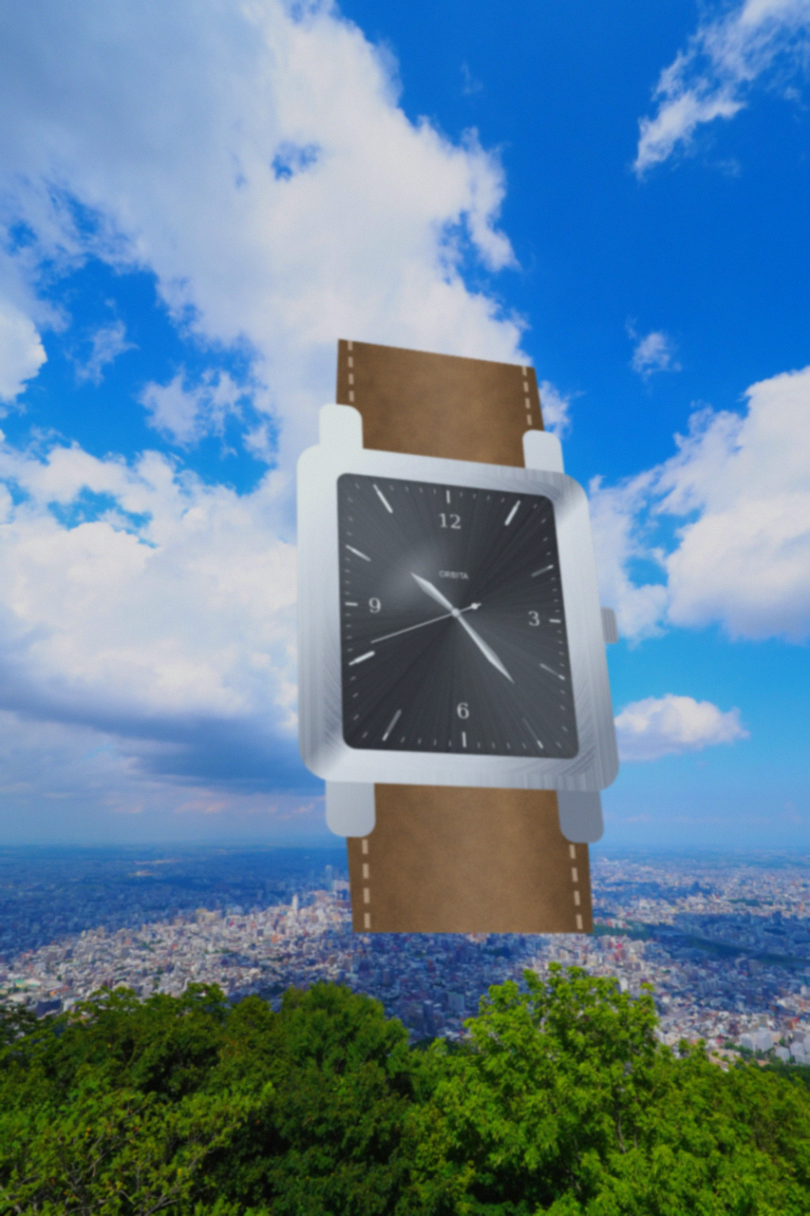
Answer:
10 h 23 min 41 s
